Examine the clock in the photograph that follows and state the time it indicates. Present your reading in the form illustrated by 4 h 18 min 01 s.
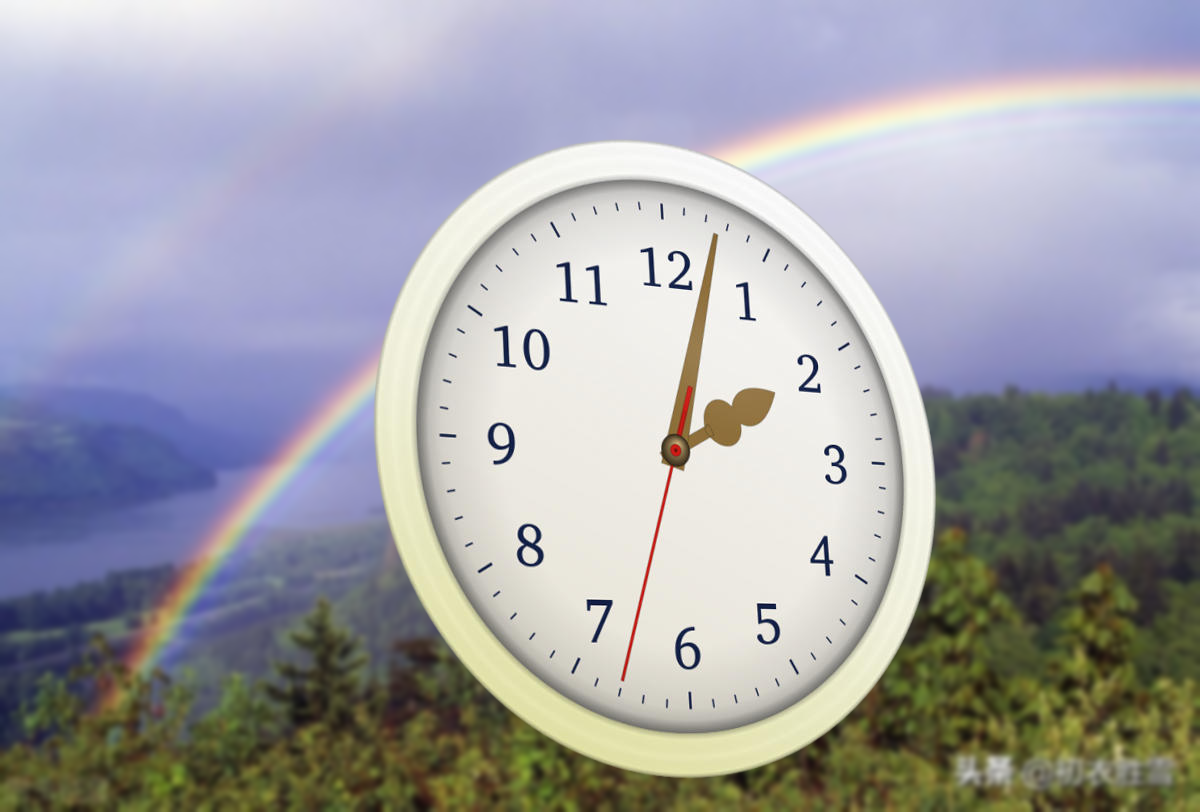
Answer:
2 h 02 min 33 s
